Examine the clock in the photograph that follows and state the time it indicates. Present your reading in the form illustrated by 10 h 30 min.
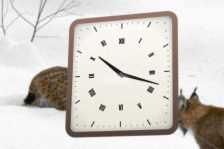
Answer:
10 h 18 min
